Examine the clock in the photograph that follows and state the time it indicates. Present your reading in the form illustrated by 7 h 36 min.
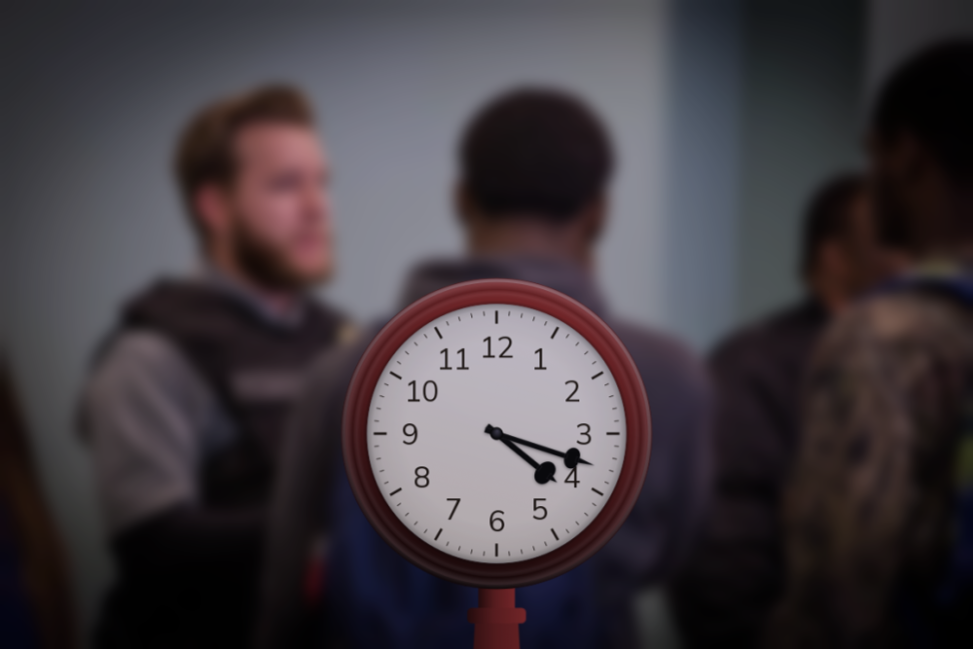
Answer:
4 h 18 min
